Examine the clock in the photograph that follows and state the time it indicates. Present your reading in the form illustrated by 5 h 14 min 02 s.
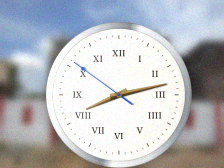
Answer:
8 h 12 min 51 s
